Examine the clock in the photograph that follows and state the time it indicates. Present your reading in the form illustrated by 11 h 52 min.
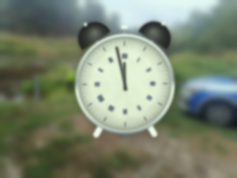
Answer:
11 h 58 min
